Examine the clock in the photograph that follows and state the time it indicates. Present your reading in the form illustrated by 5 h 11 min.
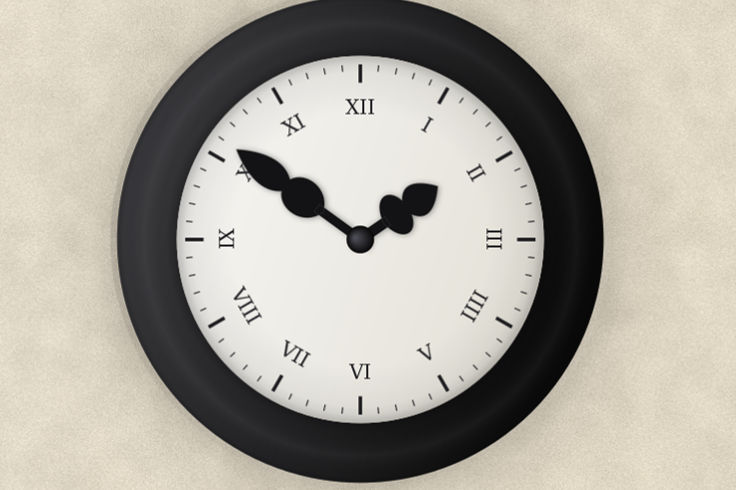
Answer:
1 h 51 min
